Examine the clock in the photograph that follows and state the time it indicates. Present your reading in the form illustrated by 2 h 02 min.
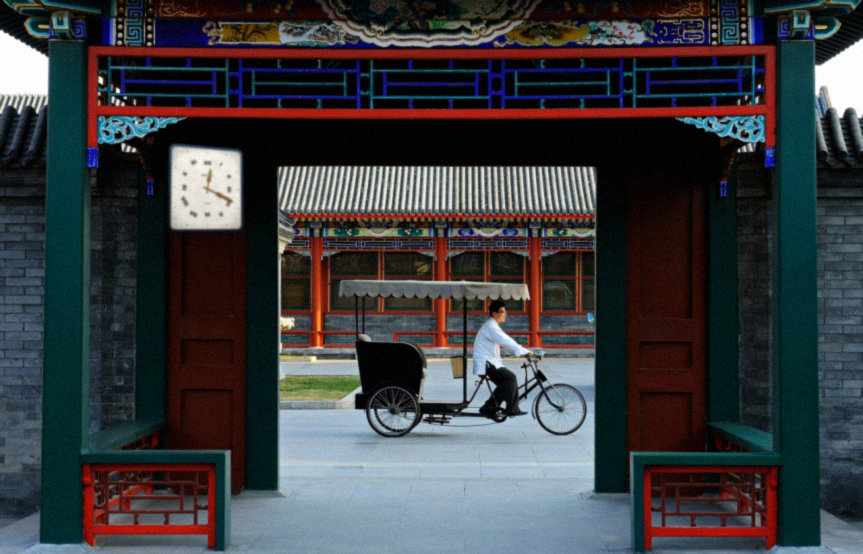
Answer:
12 h 19 min
